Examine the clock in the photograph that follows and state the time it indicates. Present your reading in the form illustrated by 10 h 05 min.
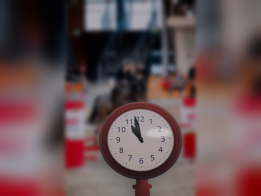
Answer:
10 h 58 min
